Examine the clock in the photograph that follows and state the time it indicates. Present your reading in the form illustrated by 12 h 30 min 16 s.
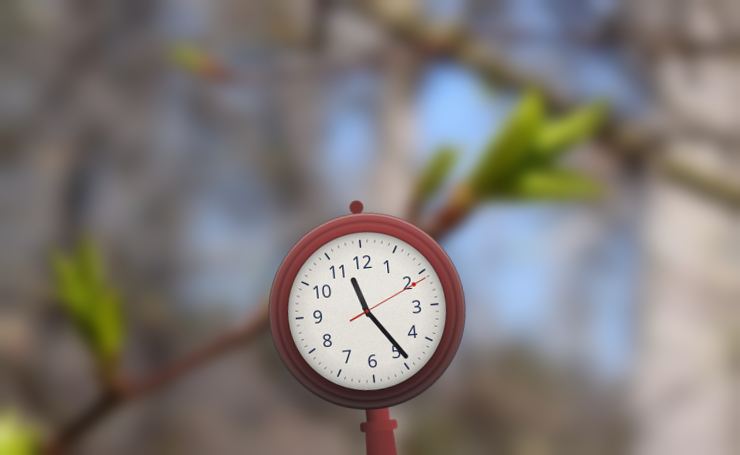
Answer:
11 h 24 min 11 s
